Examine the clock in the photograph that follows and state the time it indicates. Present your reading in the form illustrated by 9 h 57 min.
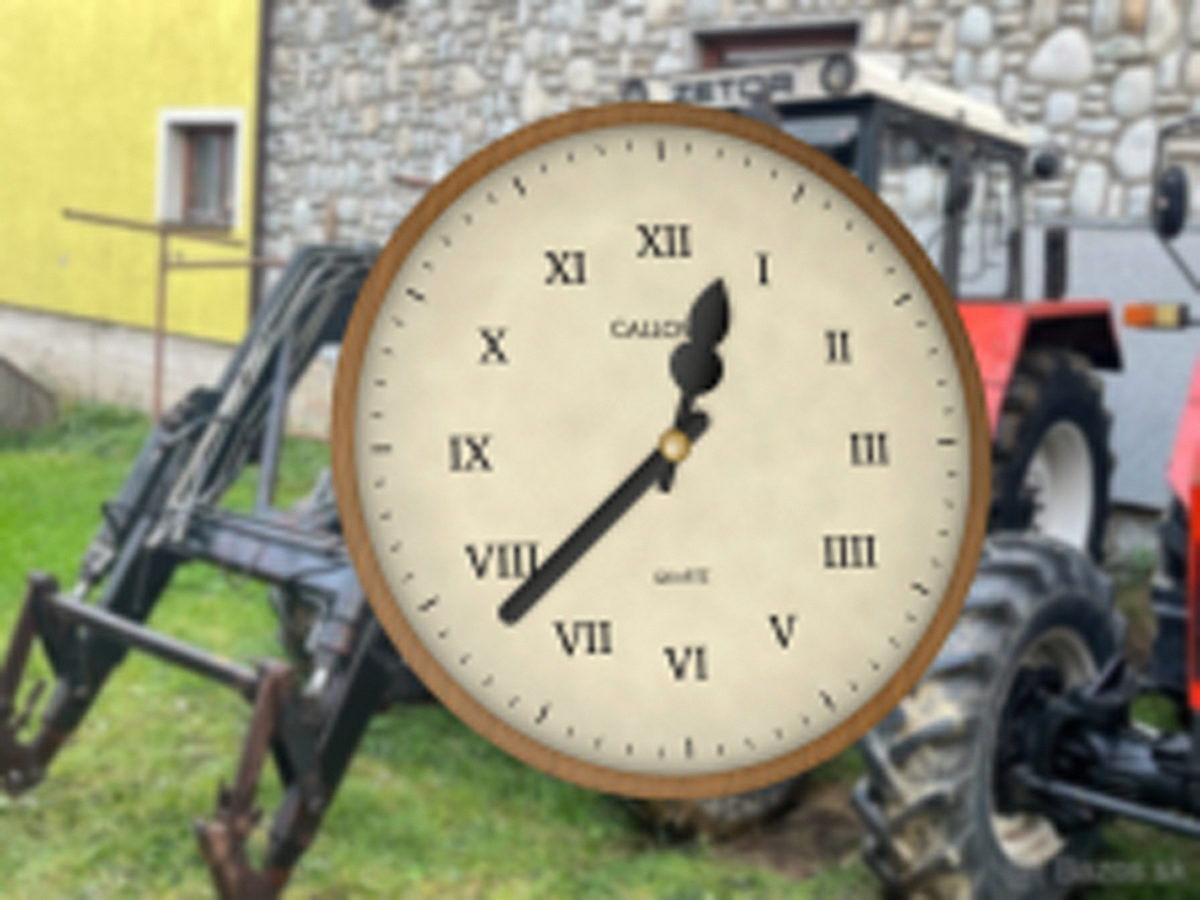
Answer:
12 h 38 min
